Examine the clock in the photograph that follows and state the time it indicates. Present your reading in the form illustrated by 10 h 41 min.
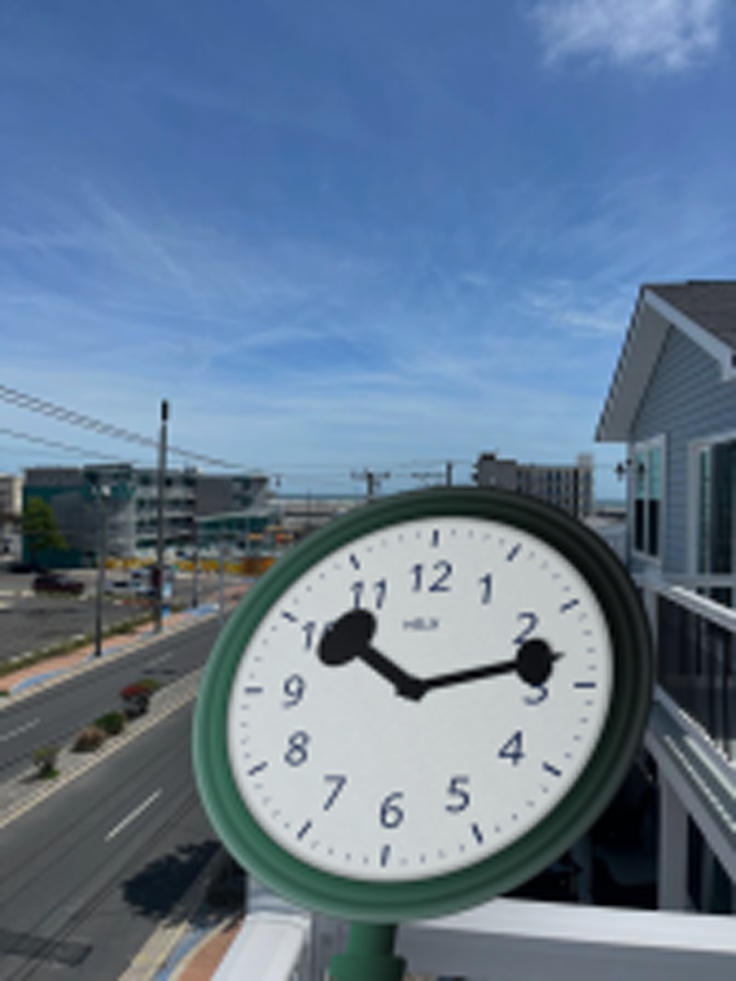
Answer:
10 h 13 min
